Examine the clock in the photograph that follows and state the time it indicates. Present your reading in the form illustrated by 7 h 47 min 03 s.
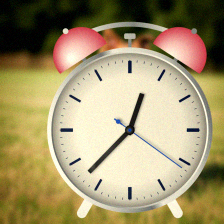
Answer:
12 h 37 min 21 s
